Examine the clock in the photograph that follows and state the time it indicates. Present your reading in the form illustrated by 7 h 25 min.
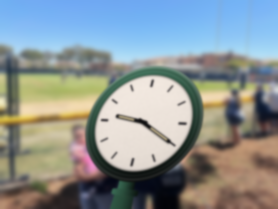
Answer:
9 h 20 min
